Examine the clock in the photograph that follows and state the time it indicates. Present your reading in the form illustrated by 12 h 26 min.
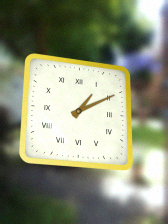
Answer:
1 h 10 min
